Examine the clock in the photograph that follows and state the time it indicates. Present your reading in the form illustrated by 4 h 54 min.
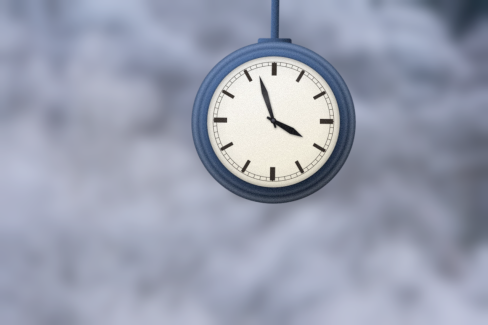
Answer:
3 h 57 min
